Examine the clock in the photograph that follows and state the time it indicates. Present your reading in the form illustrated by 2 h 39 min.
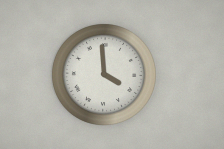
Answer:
3 h 59 min
